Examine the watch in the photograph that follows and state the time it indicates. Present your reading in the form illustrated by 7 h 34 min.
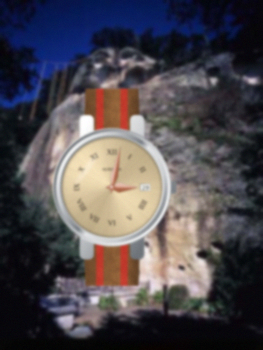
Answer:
3 h 02 min
